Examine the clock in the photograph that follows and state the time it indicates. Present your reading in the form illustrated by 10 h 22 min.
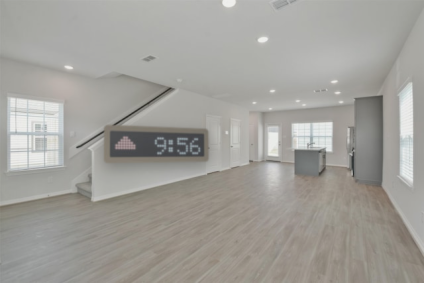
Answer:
9 h 56 min
